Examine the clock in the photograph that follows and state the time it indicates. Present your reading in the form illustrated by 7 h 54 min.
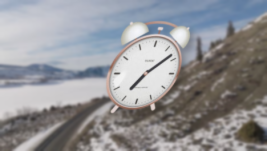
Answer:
7 h 08 min
